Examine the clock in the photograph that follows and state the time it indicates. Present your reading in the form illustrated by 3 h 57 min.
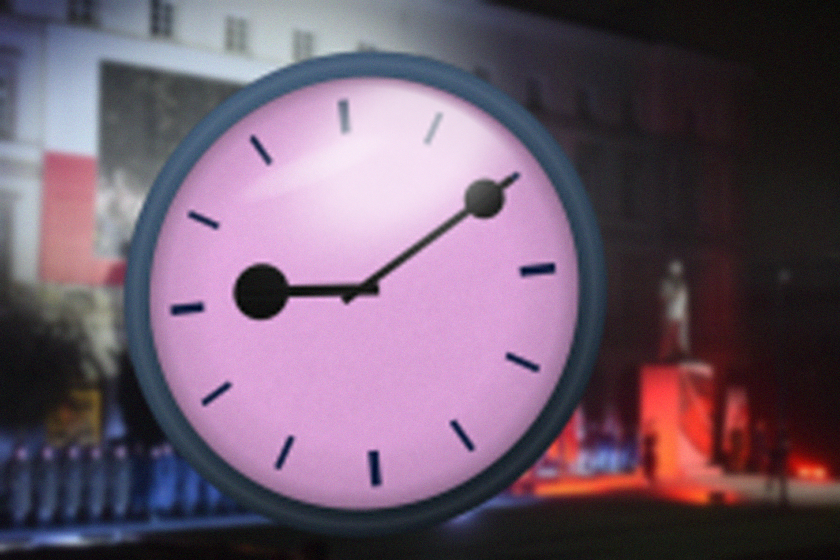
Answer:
9 h 10 min
